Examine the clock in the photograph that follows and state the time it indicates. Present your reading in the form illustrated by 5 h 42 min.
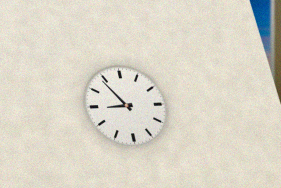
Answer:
8 h 54 min
